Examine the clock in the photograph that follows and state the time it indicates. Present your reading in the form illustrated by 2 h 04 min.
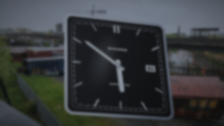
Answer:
5 h 51 min
